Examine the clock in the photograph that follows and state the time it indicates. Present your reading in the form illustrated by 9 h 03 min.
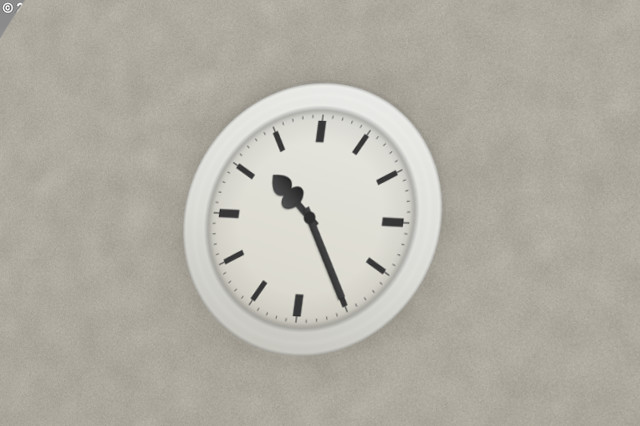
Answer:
10 h 25 min
